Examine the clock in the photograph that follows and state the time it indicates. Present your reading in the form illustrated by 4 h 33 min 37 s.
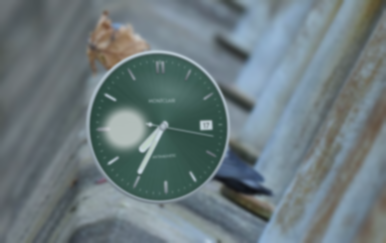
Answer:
7 h 35 min 17 s
